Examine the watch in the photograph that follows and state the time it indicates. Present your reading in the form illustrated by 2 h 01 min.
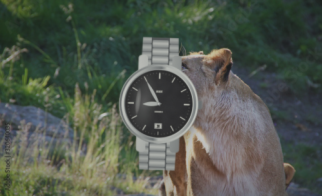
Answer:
8 h 55 min
